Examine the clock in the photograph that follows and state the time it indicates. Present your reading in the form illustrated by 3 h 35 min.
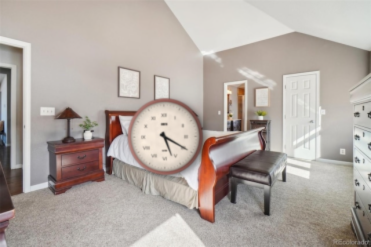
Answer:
5 h 20 min
